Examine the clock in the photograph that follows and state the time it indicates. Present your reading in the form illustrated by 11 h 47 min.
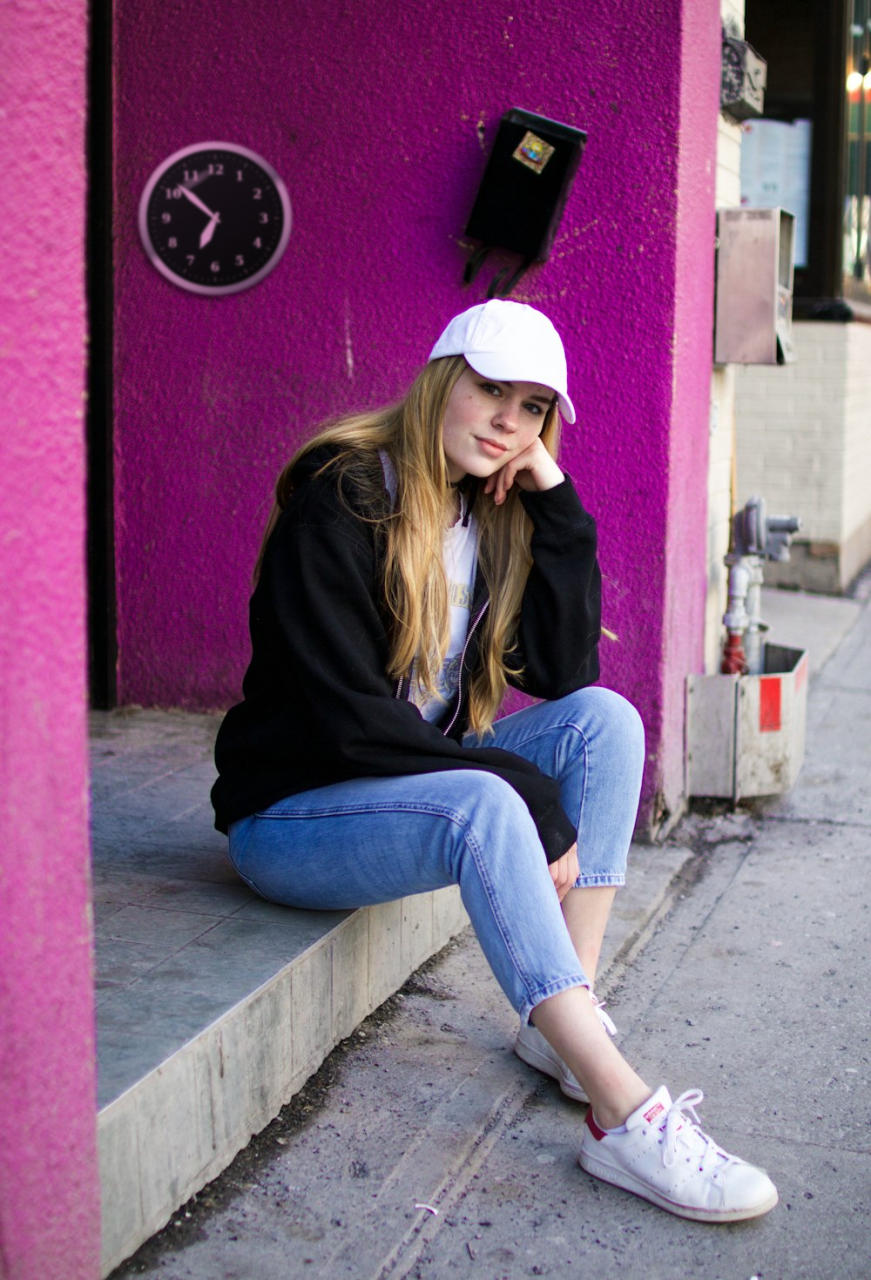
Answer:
6 h 52 min
